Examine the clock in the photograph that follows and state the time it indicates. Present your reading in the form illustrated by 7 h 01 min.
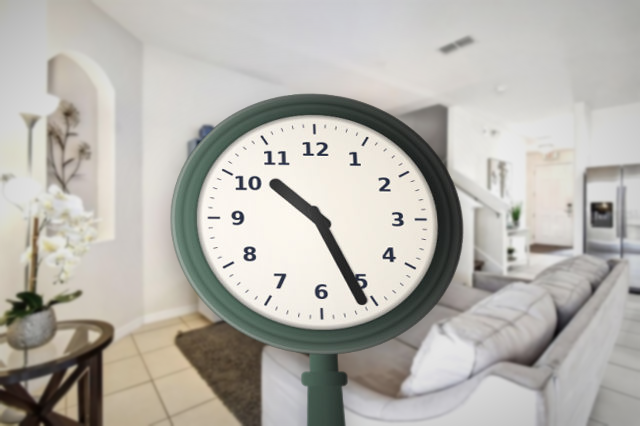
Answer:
10 h 26 min
